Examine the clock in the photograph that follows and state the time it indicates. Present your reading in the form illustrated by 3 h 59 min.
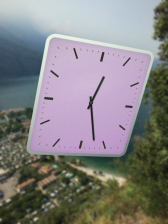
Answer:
12 h 27 min
